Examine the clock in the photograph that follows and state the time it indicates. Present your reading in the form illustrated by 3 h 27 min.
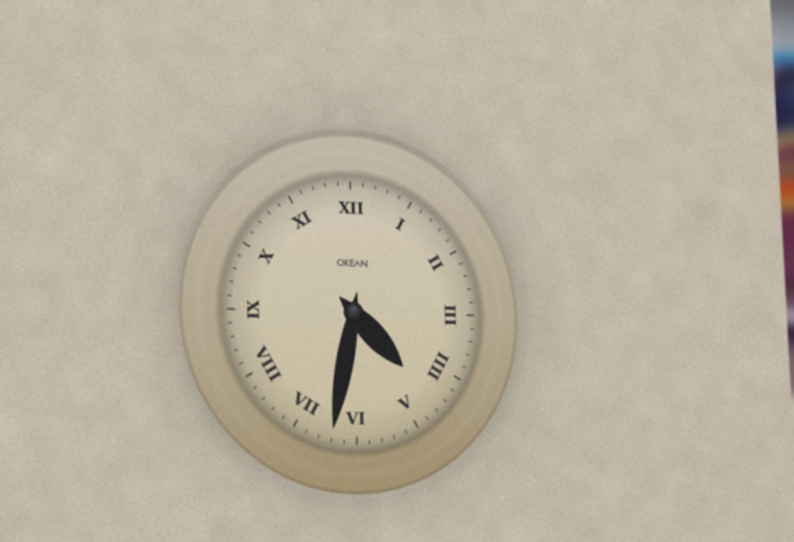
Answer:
4 h 32 min
